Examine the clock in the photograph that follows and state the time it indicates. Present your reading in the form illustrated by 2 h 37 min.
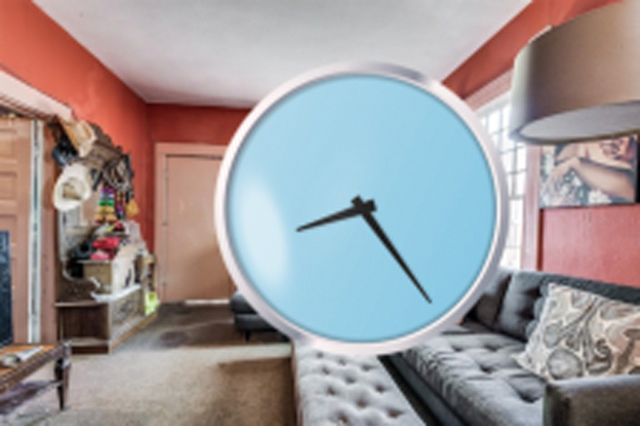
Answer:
8 h 24 min
